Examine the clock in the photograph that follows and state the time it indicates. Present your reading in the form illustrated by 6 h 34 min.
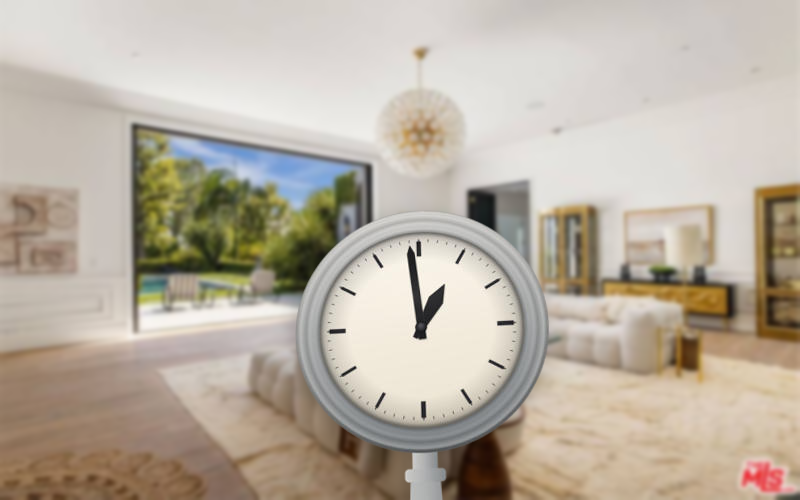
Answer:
12 h 59 min
